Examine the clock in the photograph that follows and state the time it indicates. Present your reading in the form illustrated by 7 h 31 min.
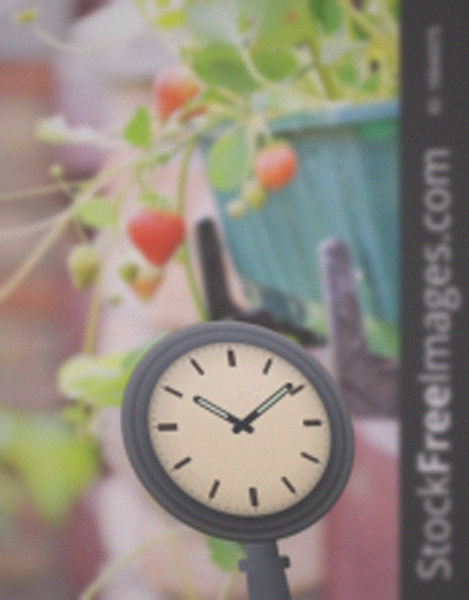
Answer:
10 h 09 min
